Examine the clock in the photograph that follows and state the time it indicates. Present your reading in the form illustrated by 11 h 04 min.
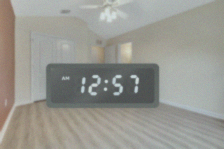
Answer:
12 h 57 min
